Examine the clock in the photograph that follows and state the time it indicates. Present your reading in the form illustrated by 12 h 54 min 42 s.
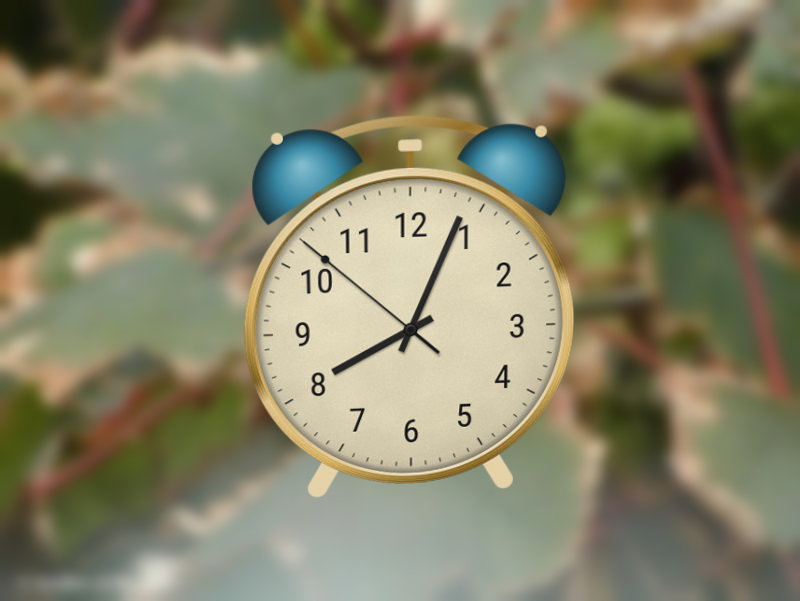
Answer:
8 h 03 min 52 s
